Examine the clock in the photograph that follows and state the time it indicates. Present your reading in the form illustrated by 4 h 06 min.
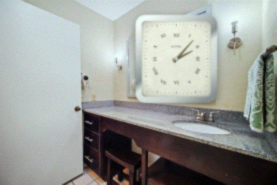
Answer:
2 h 07 min
